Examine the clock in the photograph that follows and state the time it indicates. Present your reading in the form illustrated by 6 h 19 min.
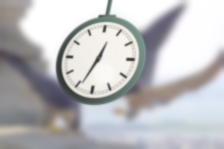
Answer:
12 h 34 min
